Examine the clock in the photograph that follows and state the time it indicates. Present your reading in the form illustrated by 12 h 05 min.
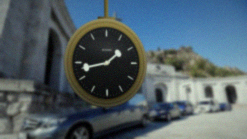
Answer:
1 h 43 min
